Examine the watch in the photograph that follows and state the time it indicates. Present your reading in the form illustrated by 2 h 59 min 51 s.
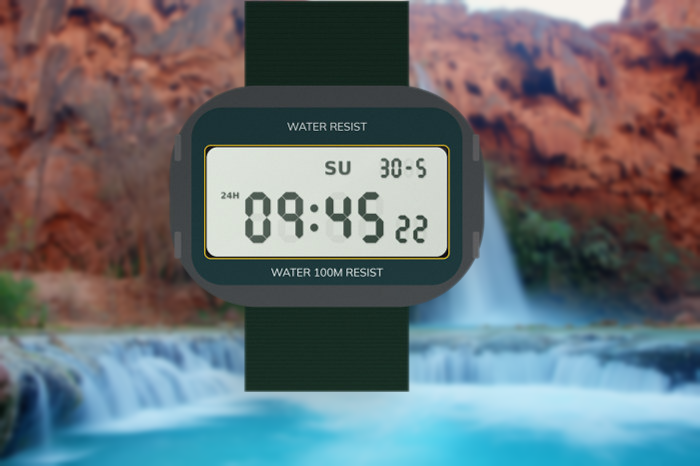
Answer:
9 h 45 min 22 s
